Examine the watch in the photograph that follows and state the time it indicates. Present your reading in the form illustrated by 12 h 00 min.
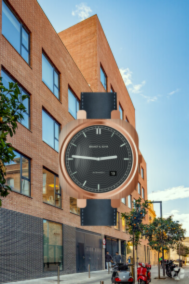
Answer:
2 h 46 min
